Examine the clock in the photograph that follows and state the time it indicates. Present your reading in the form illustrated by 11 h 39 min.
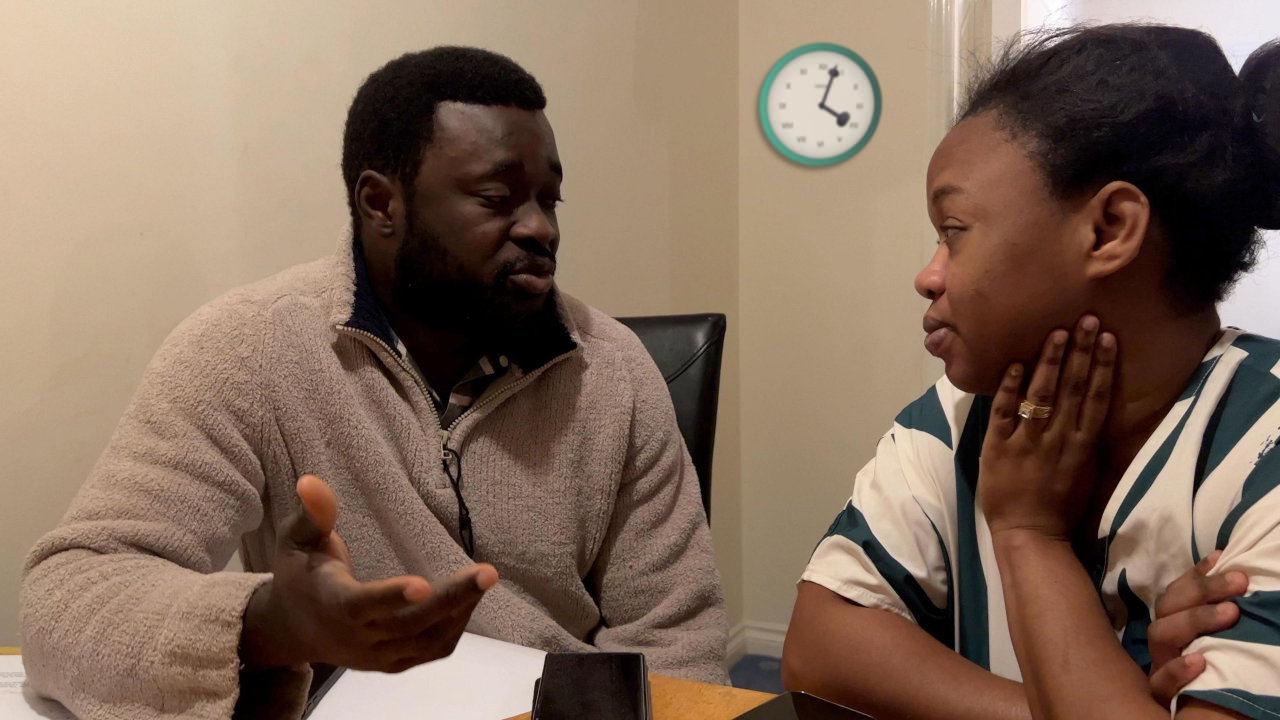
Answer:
4 h 03 min
